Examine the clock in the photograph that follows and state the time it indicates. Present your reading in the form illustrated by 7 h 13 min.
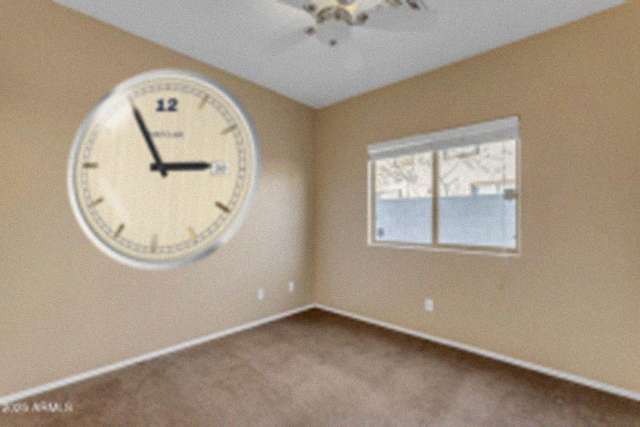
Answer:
2 h 55 min
